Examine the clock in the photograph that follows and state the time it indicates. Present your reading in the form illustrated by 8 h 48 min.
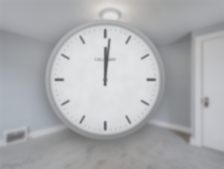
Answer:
12 h 01 min
